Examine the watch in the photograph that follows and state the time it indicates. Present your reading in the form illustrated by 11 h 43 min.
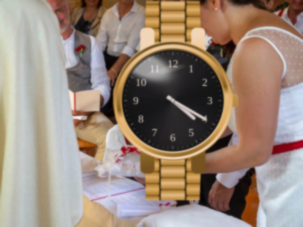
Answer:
4 h 20 min
